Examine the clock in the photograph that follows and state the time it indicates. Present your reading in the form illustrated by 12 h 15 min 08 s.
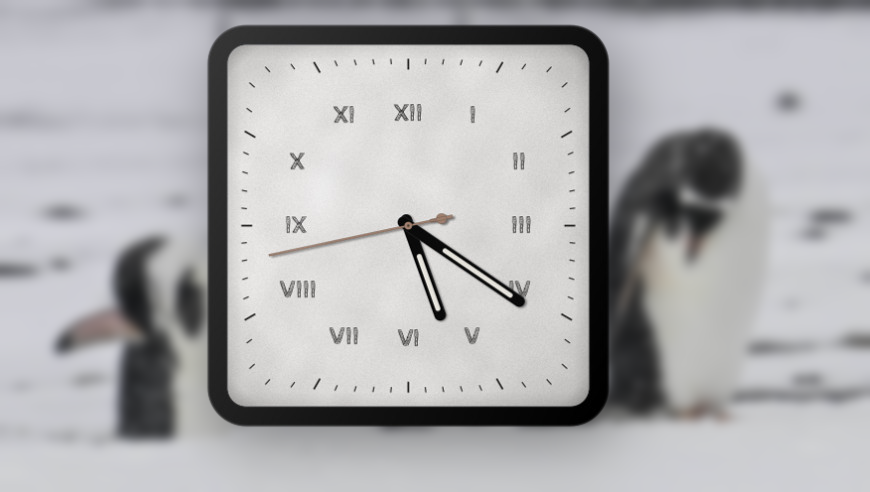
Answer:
5 h 20 min 43 s
